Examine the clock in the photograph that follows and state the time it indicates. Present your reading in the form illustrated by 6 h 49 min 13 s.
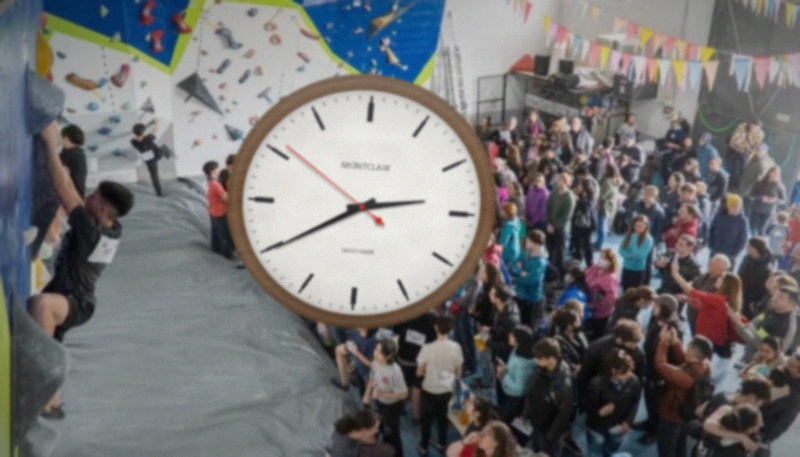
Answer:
2 h 39 min 51 s
